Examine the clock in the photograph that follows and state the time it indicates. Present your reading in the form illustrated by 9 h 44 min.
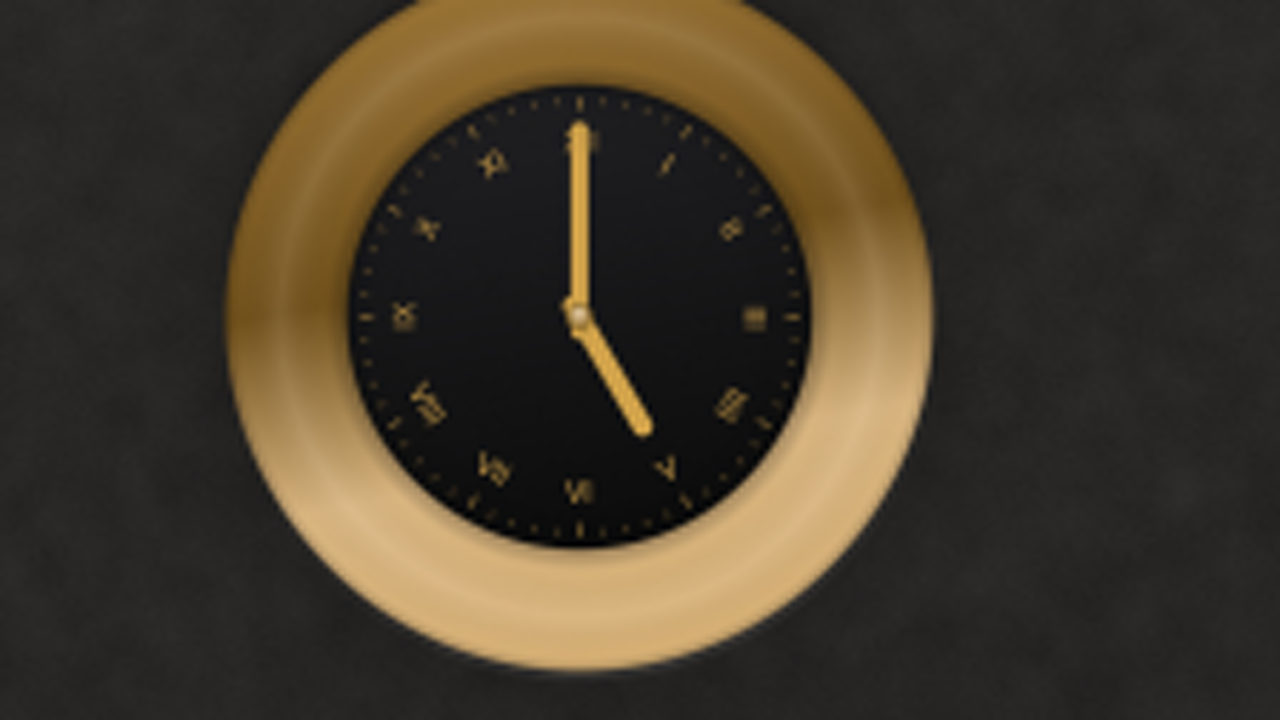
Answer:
5 h 00 min
